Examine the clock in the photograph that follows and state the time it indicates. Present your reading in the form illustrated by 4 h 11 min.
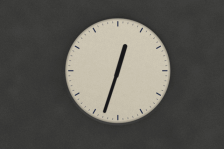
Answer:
12 h 33 min
